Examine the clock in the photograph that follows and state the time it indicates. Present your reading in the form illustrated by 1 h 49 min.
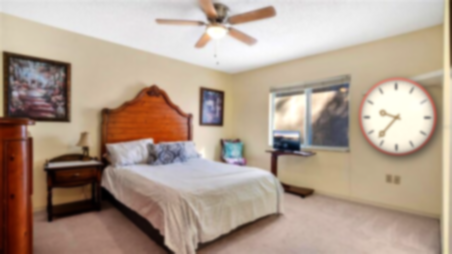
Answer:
9 h 37 min
